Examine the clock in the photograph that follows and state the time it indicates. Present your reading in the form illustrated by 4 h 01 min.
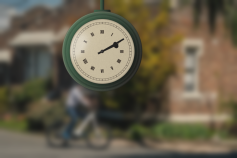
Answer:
2 h 10 min
